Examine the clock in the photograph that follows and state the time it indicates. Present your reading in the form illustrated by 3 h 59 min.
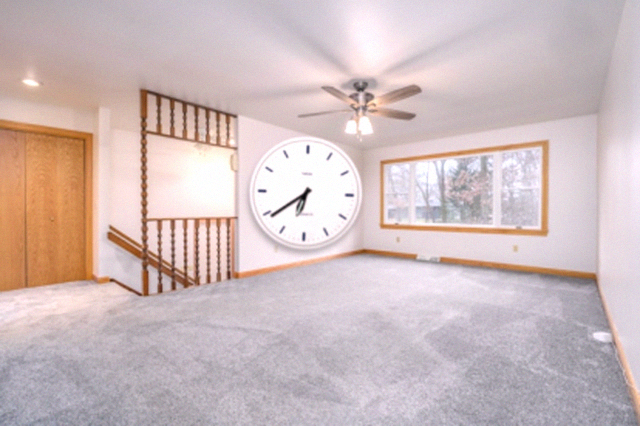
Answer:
6 h 39 min
